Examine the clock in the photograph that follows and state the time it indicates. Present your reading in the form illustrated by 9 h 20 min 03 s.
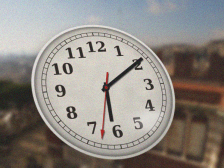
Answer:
6 h 09 min 33 s
